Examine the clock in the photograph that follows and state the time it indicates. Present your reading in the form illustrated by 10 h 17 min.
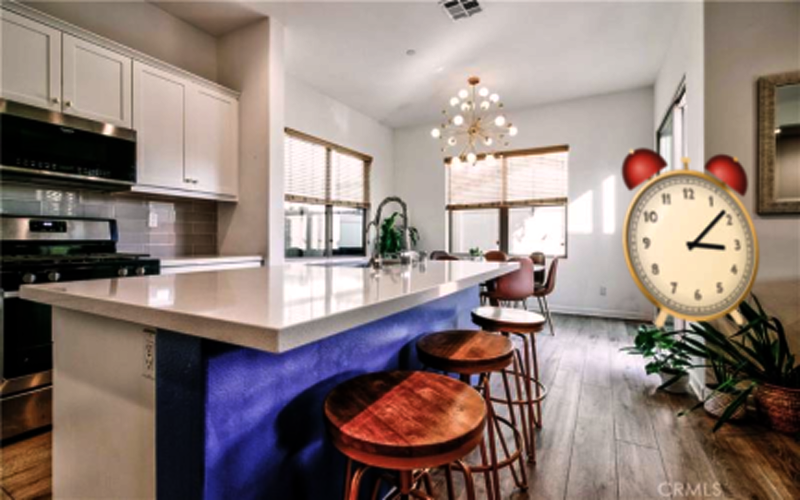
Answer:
3 h 08 min
